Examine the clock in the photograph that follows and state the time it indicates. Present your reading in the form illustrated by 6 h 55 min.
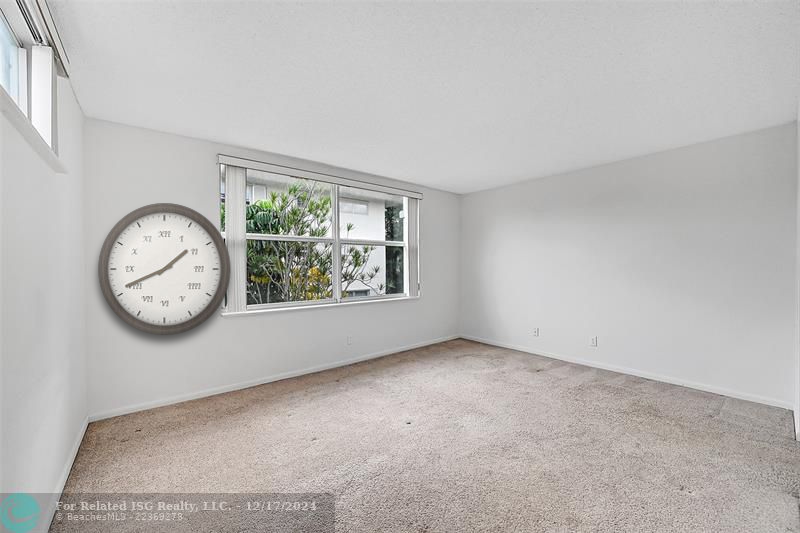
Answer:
1 h 41 min
